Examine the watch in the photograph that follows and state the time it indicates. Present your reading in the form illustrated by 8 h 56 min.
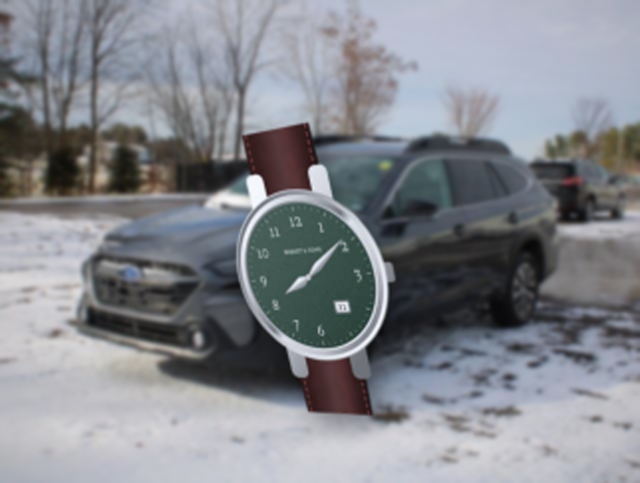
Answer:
8 h 09 min
